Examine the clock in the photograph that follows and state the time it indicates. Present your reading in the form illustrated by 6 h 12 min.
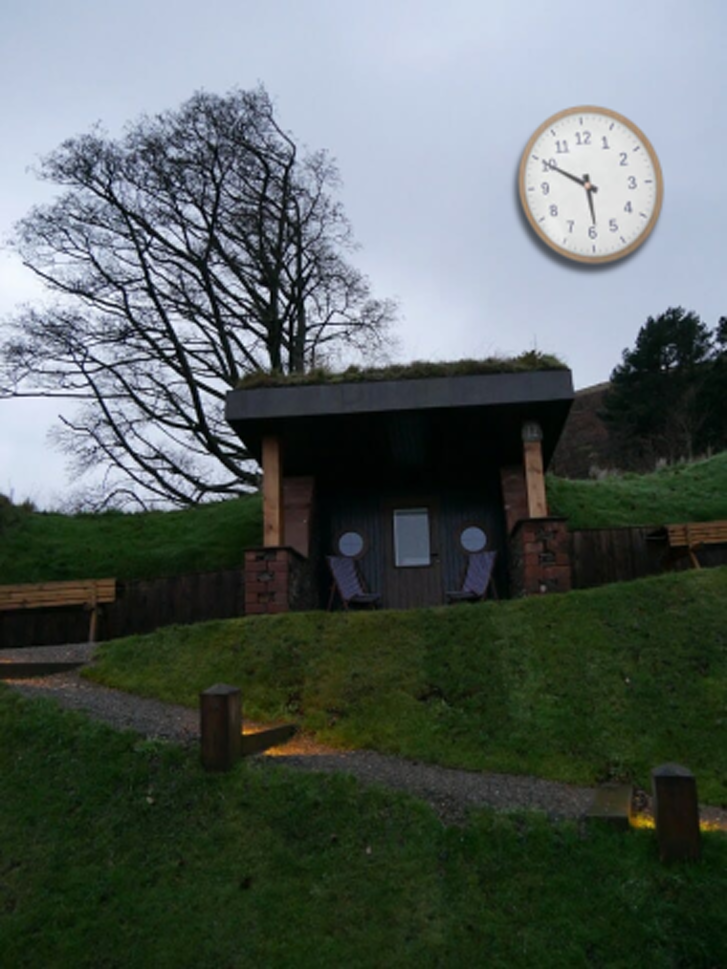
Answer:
5 h 50 min
